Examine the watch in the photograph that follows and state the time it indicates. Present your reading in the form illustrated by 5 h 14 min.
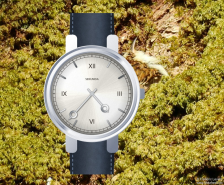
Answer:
4 h 37 min
